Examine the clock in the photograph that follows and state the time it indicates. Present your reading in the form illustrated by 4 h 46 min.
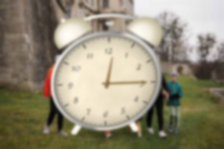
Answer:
12 h 15 min
